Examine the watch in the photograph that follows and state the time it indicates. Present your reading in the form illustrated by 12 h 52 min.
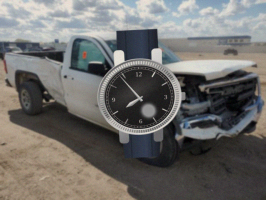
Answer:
7 h 54 min
